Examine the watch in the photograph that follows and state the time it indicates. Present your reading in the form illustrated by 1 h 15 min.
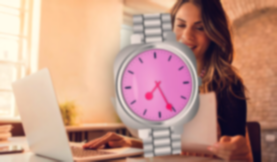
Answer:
7 h 26 min
